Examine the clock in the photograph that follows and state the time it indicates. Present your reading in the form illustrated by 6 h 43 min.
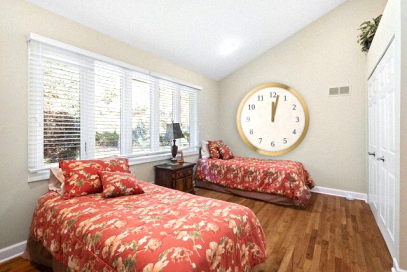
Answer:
12 h 02 min
